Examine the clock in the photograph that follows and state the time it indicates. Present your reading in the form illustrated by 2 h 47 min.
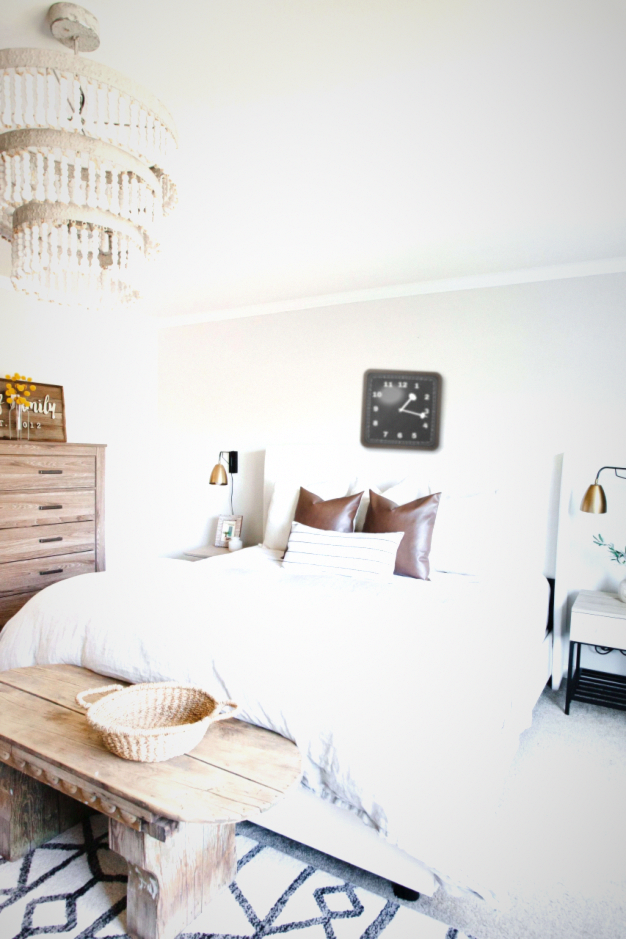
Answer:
1 h 17 min
